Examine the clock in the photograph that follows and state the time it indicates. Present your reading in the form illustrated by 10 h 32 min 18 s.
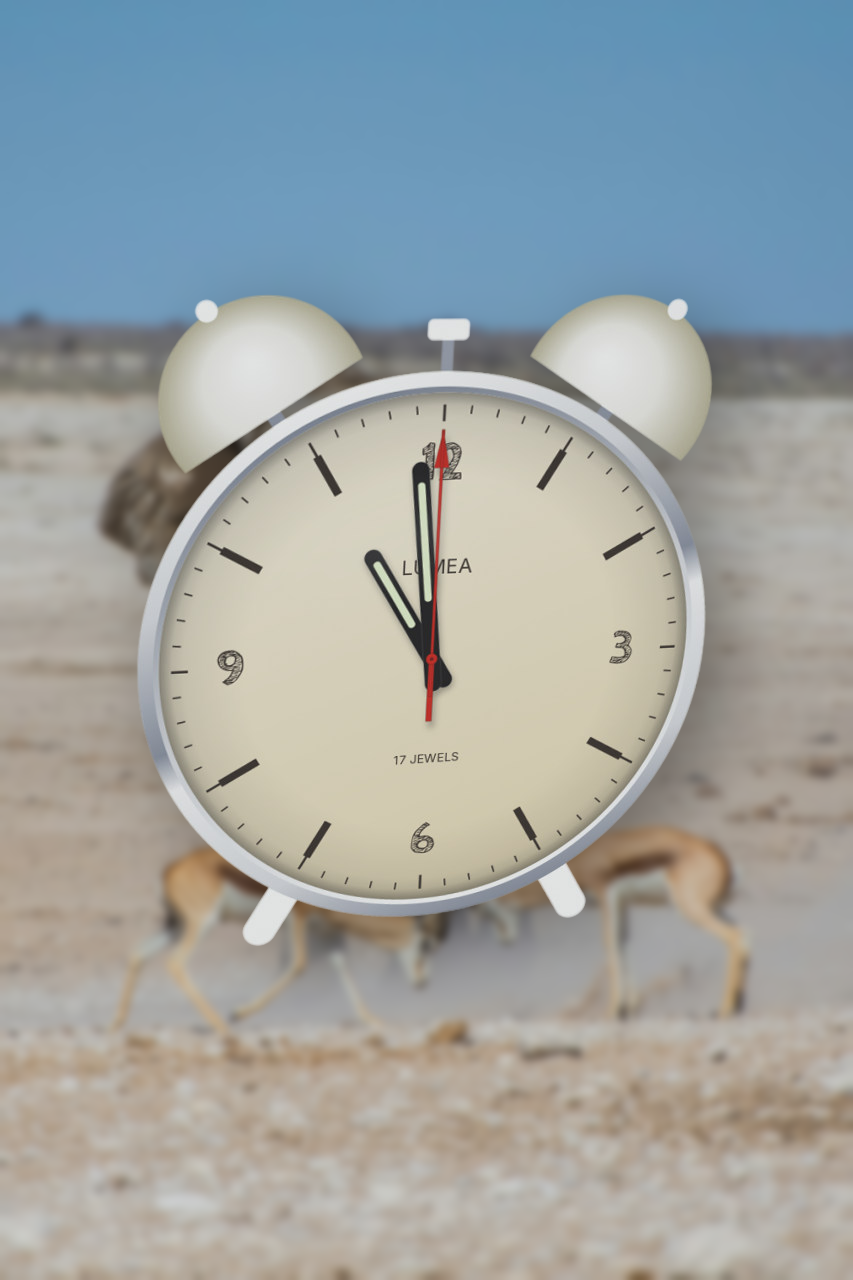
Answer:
10 h 59 min 00 s
